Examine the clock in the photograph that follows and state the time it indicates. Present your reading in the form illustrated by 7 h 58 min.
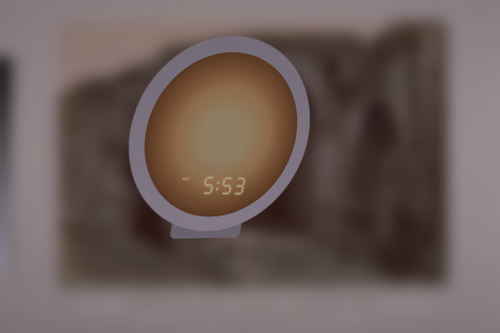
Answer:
5 h 53 min
